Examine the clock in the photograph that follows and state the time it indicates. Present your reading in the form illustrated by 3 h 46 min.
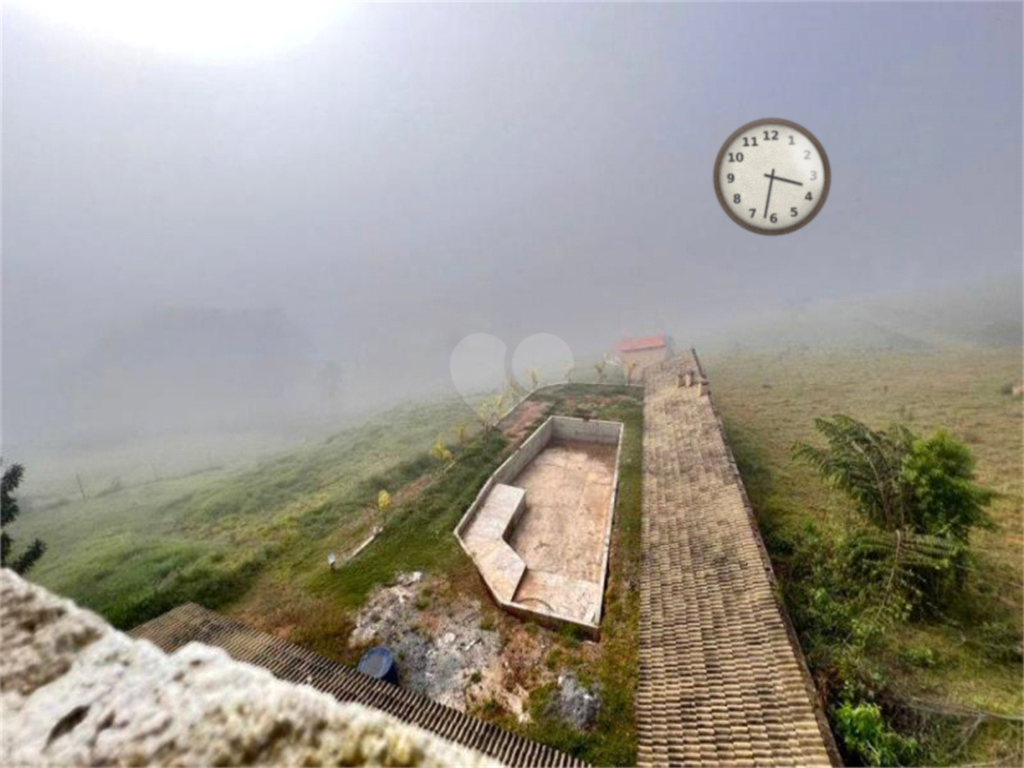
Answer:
3 h 32 min
